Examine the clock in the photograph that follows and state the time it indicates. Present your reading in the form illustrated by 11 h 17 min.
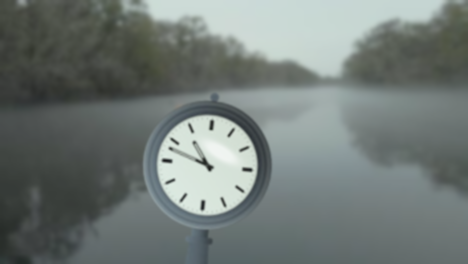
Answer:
10 h 48 min
